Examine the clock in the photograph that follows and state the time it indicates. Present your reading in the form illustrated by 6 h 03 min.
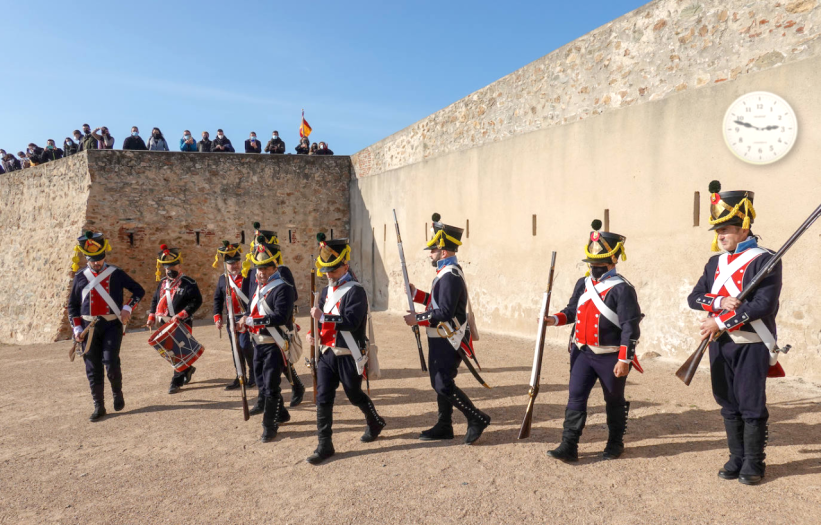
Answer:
2 h 48 min
